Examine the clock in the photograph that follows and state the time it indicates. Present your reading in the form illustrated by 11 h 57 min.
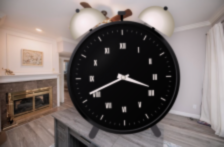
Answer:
3 h 41 min
